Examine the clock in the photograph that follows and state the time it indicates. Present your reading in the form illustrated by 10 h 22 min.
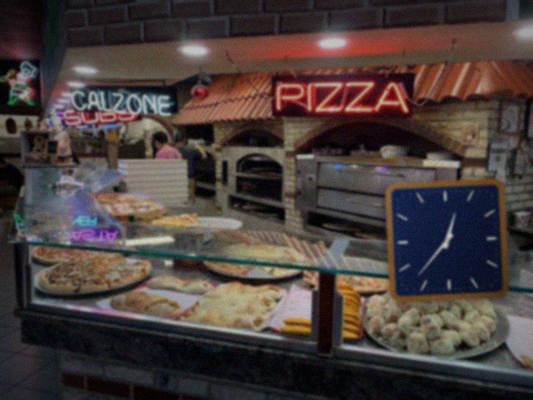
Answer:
12 h 37 min
